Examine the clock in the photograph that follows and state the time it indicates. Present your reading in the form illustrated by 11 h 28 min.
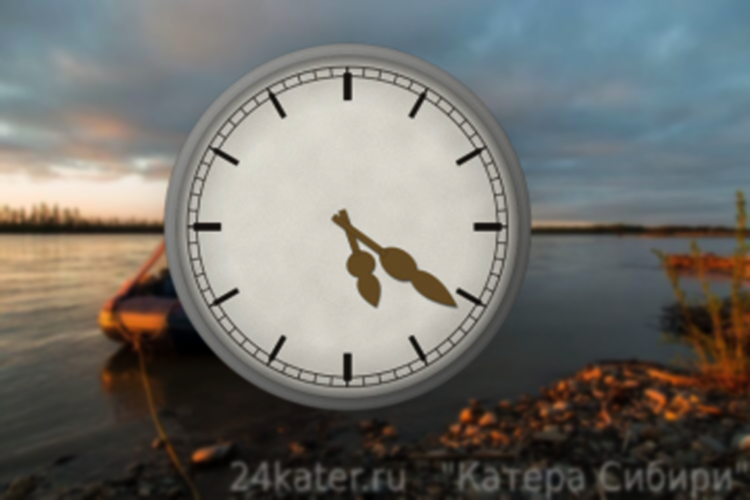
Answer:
5 h 21 min
